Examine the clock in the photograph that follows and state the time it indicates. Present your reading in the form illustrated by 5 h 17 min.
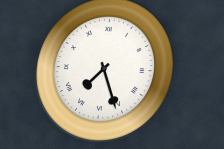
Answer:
7 h 26 min
